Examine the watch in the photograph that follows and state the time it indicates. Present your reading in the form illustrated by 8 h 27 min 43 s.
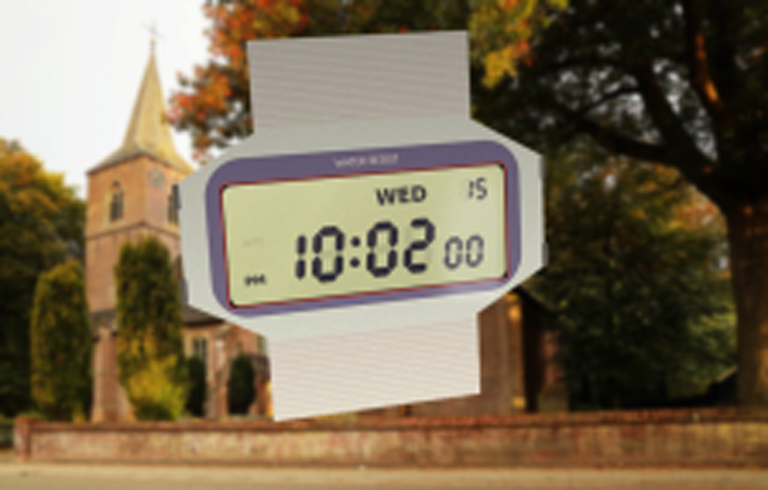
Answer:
10 h 02 min 00 s
